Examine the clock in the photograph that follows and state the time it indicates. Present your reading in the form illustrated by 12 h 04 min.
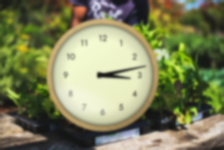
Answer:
3 h 13 min
